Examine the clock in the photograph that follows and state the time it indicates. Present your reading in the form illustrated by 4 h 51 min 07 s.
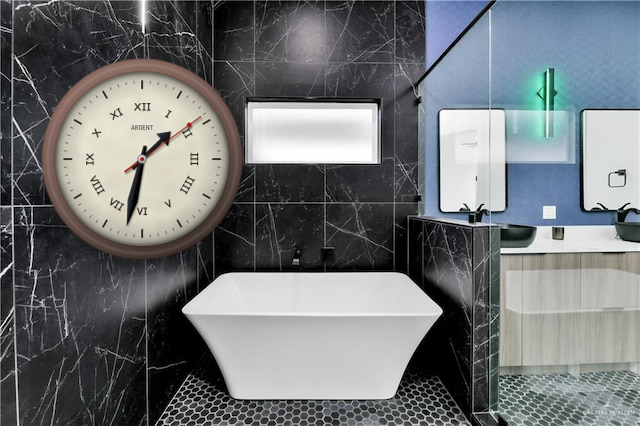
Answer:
1 h 32 min 09 s
